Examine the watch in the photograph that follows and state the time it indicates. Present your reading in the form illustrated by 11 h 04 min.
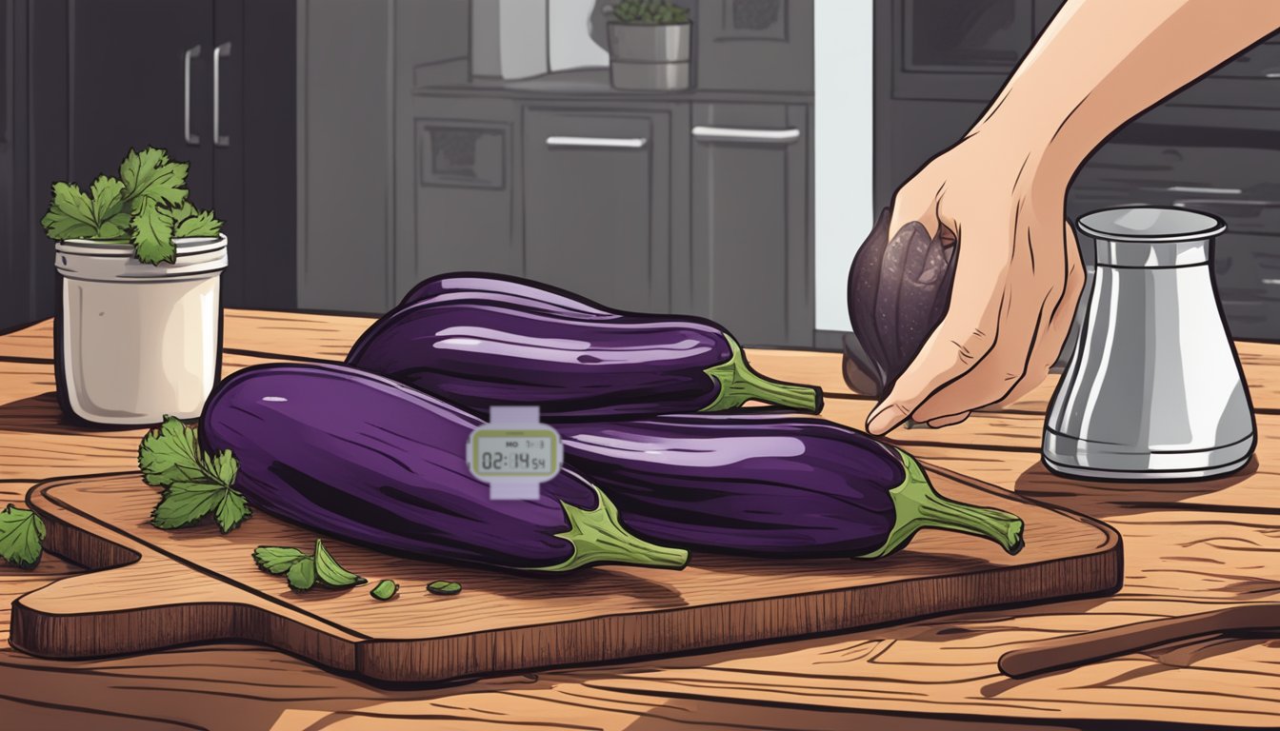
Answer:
2 h 14 min
